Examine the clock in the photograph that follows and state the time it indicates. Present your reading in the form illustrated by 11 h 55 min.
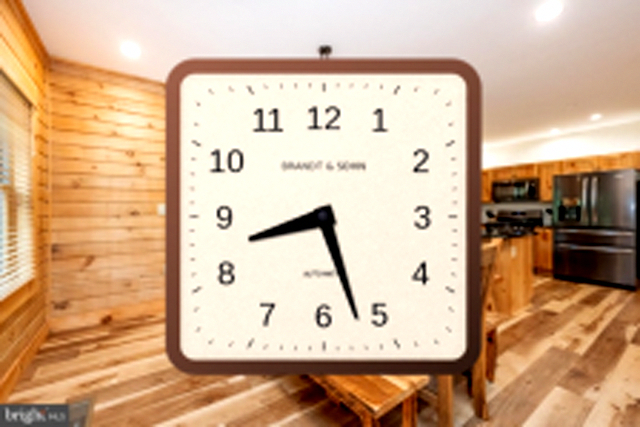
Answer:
8 h 27 min
